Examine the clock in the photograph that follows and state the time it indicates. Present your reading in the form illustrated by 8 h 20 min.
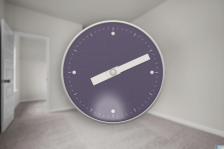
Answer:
8 h 11 min
